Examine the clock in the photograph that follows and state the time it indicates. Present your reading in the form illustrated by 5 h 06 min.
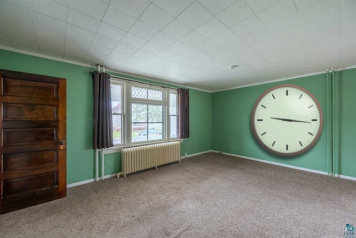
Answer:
9 h 16 min
